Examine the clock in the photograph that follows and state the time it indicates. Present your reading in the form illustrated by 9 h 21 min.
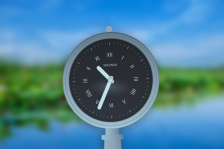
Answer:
10 h 34 min
